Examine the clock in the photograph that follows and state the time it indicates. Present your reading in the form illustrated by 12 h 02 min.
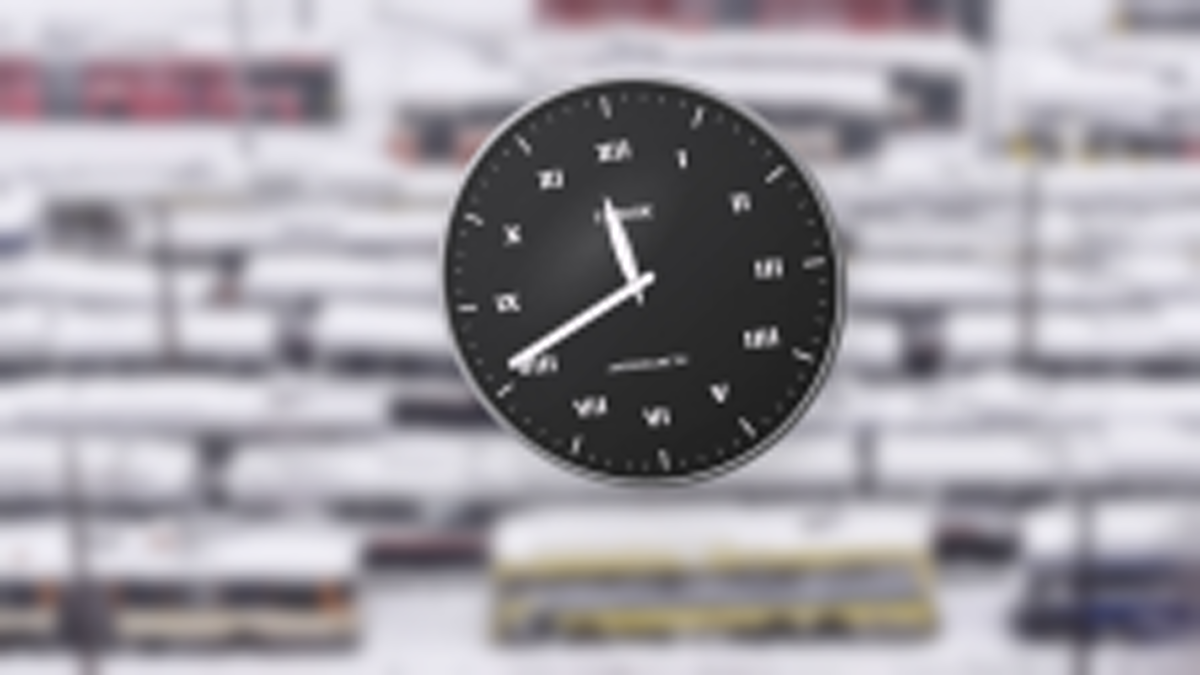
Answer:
11 h 41 min
